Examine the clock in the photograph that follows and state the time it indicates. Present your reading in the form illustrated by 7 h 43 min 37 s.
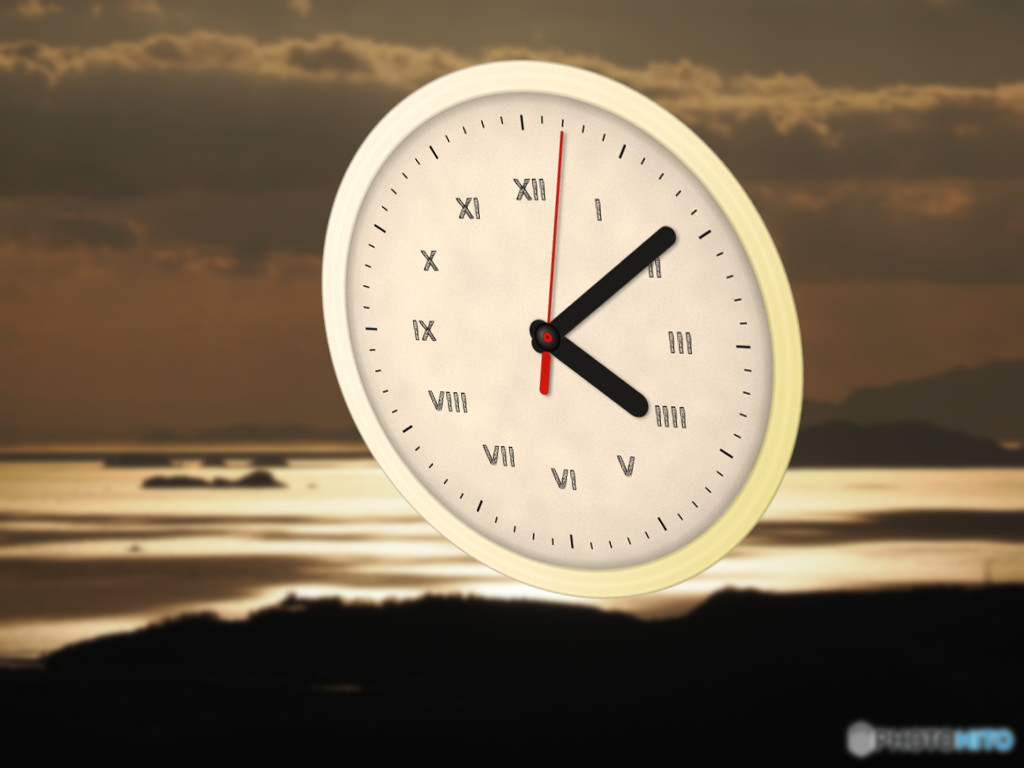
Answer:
4 h 09 min 02 s
